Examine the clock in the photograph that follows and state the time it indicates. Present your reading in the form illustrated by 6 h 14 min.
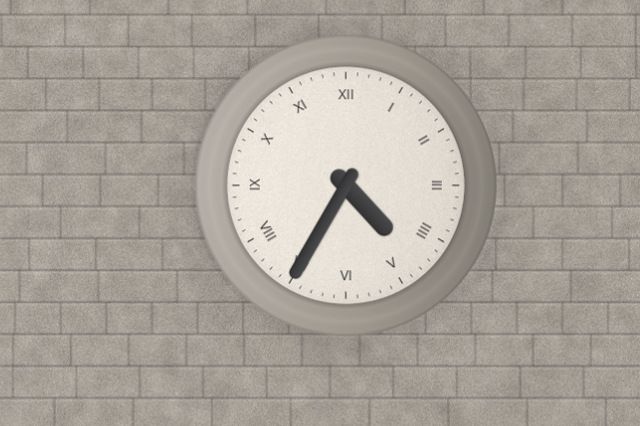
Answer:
4 h 35 min
